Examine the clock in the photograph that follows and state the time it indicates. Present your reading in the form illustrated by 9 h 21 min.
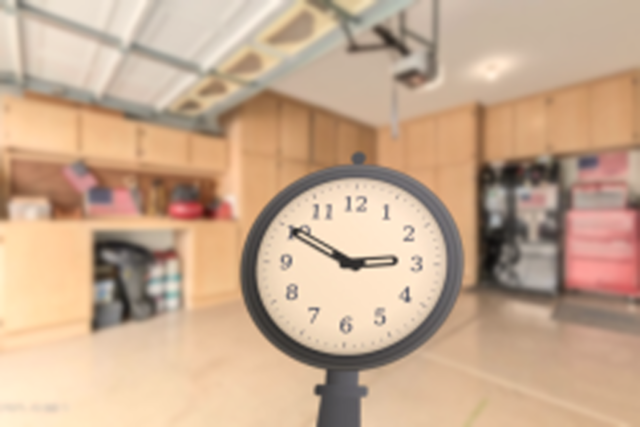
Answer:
2 h 50 min
